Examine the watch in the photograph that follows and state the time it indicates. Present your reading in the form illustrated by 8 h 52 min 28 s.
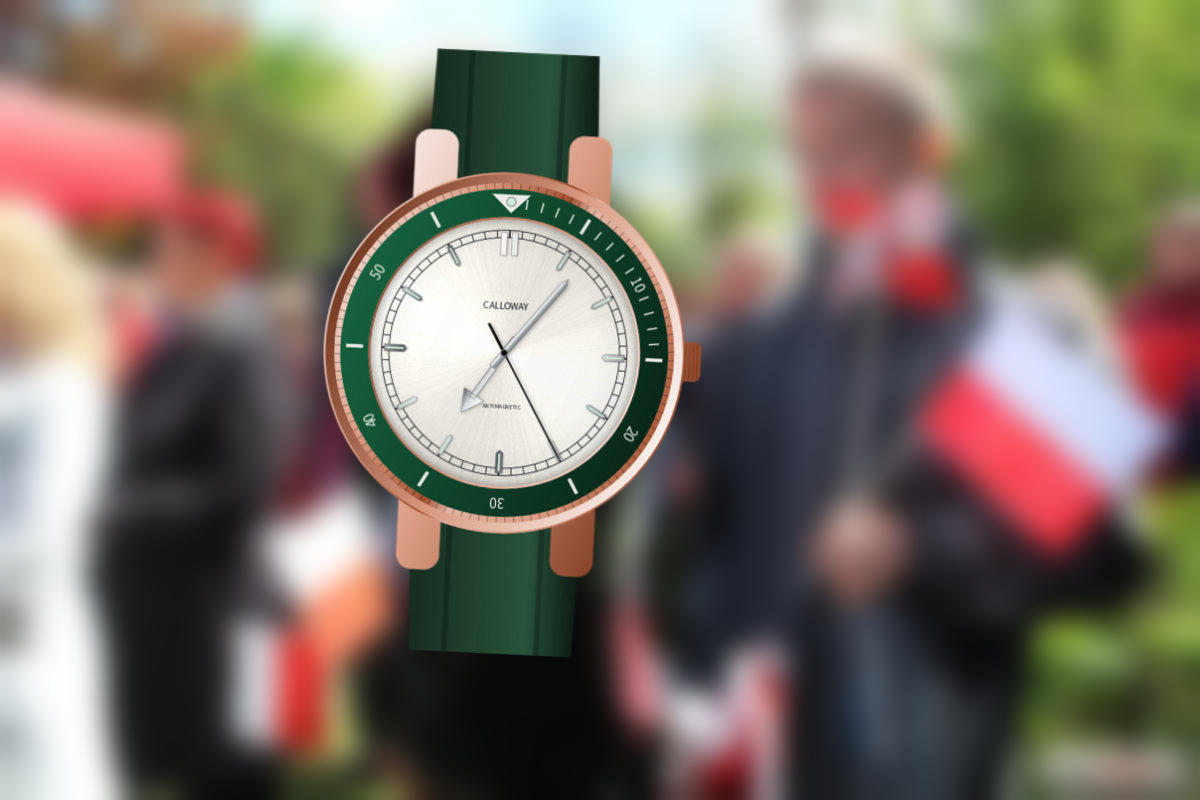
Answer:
7 h 06 min 25 s
